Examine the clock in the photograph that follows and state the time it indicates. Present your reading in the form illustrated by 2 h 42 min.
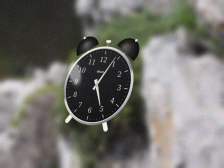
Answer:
5 h 04 min
